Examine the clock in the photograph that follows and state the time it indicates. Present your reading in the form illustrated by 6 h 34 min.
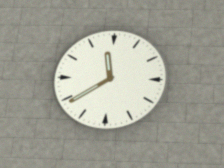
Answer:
11 h 39 min
